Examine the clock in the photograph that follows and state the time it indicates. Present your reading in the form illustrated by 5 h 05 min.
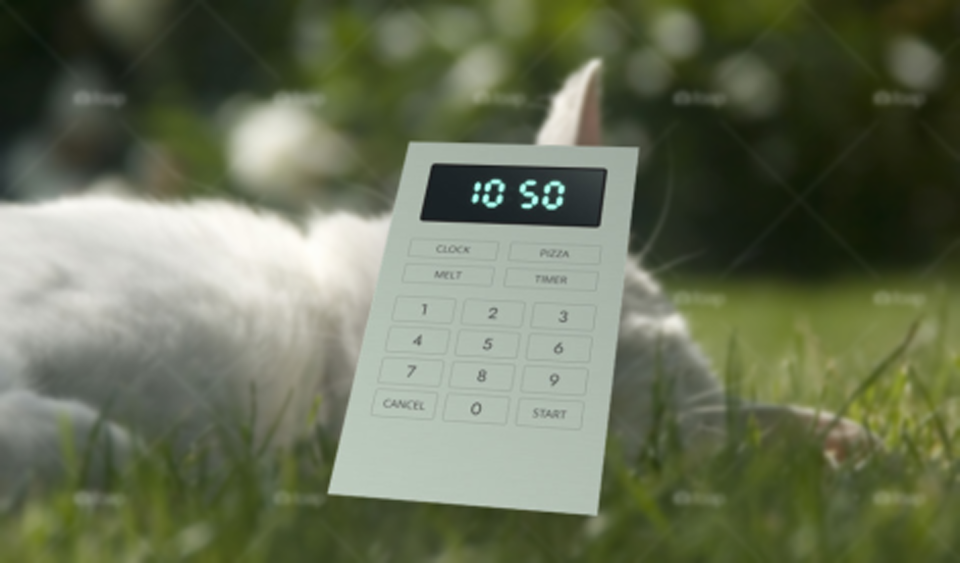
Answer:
10 h 50 min
